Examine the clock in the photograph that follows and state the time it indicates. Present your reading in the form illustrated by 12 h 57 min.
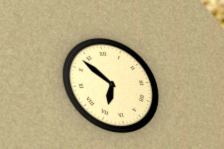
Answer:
6 h 53 min
